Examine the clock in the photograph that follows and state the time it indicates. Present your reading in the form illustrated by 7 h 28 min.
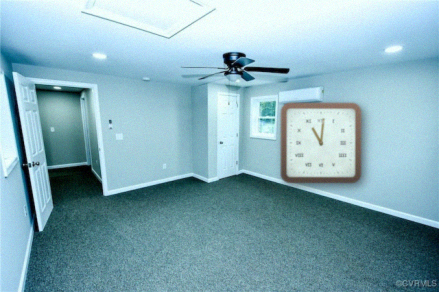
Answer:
11 h 01 min
